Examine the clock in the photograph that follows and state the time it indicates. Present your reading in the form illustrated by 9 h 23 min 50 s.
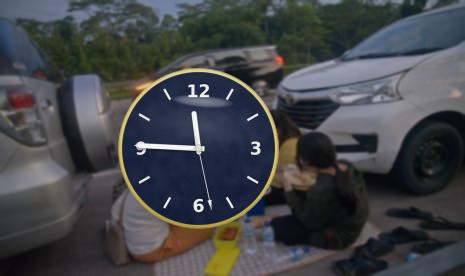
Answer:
11 h 45 min 28 s
